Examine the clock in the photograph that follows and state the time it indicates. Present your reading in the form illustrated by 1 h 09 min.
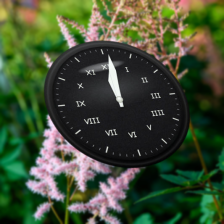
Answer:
12 h 01 min
